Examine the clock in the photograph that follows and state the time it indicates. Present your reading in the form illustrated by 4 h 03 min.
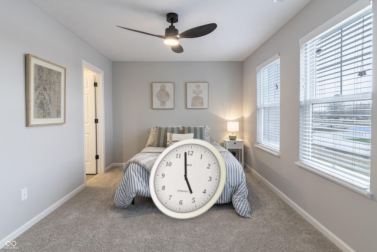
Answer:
4 h 58 min
